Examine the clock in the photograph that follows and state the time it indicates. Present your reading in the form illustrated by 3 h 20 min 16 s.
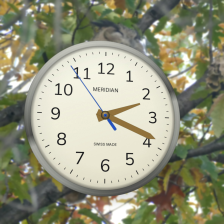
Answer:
2 h 18 min 54 s
